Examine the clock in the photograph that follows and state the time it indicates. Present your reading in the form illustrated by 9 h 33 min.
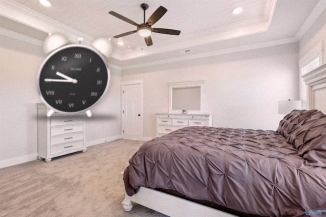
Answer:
9 h 45 min
